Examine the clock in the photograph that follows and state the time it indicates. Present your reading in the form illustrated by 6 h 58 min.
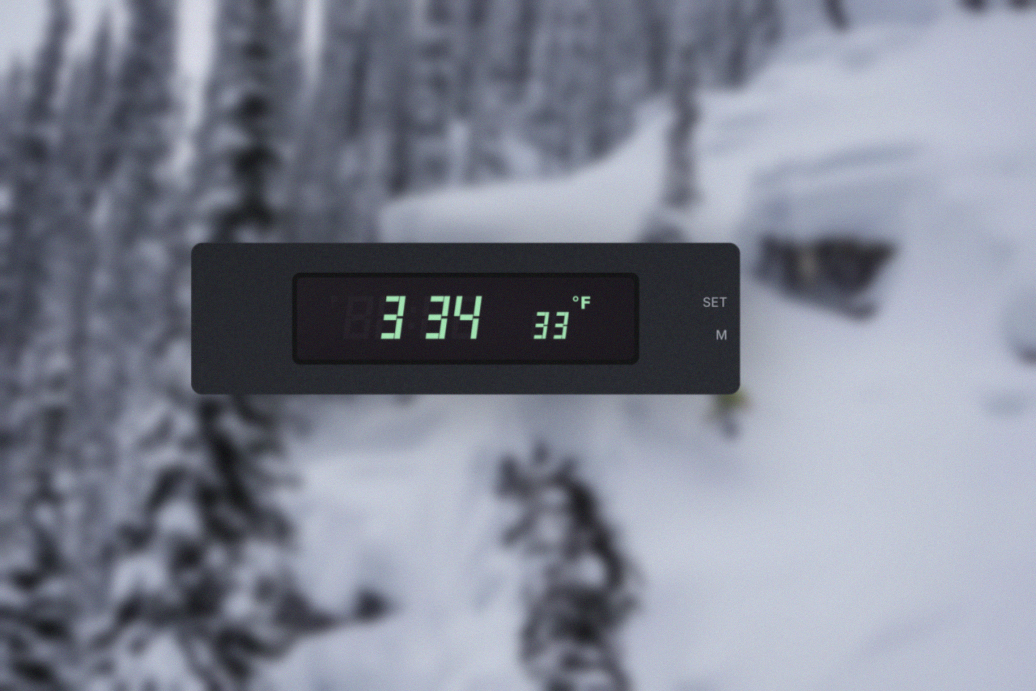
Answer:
3 h 34 min
